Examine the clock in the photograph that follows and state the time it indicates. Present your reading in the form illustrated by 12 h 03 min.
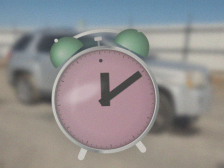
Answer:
12 h 10 min
